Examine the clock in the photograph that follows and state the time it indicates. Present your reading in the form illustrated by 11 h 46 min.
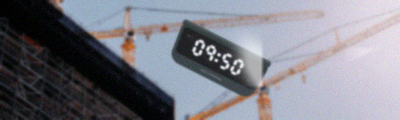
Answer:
9 h 50 min
